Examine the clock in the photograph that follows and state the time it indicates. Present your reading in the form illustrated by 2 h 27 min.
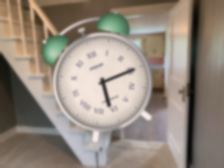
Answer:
6 h 15 min
